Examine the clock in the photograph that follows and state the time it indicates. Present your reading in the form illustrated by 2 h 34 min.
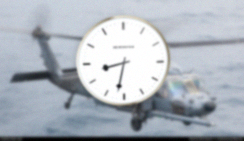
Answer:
8 h 32 min
